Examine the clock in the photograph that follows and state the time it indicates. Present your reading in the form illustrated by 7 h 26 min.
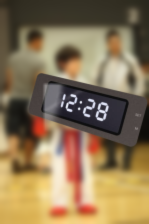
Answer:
12 h 28 min
